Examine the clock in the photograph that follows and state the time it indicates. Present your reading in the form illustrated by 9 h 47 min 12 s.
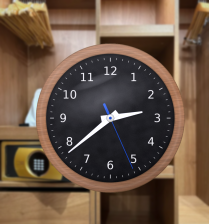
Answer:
2 h 38 min 26 s
